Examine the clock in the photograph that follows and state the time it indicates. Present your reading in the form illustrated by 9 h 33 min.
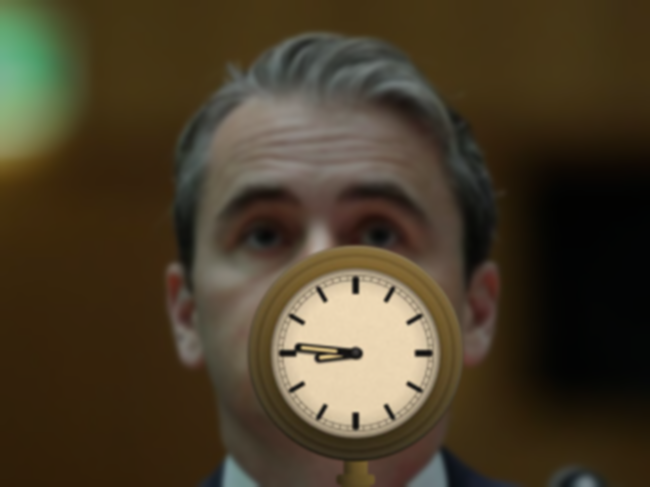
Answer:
8 h 46 min
